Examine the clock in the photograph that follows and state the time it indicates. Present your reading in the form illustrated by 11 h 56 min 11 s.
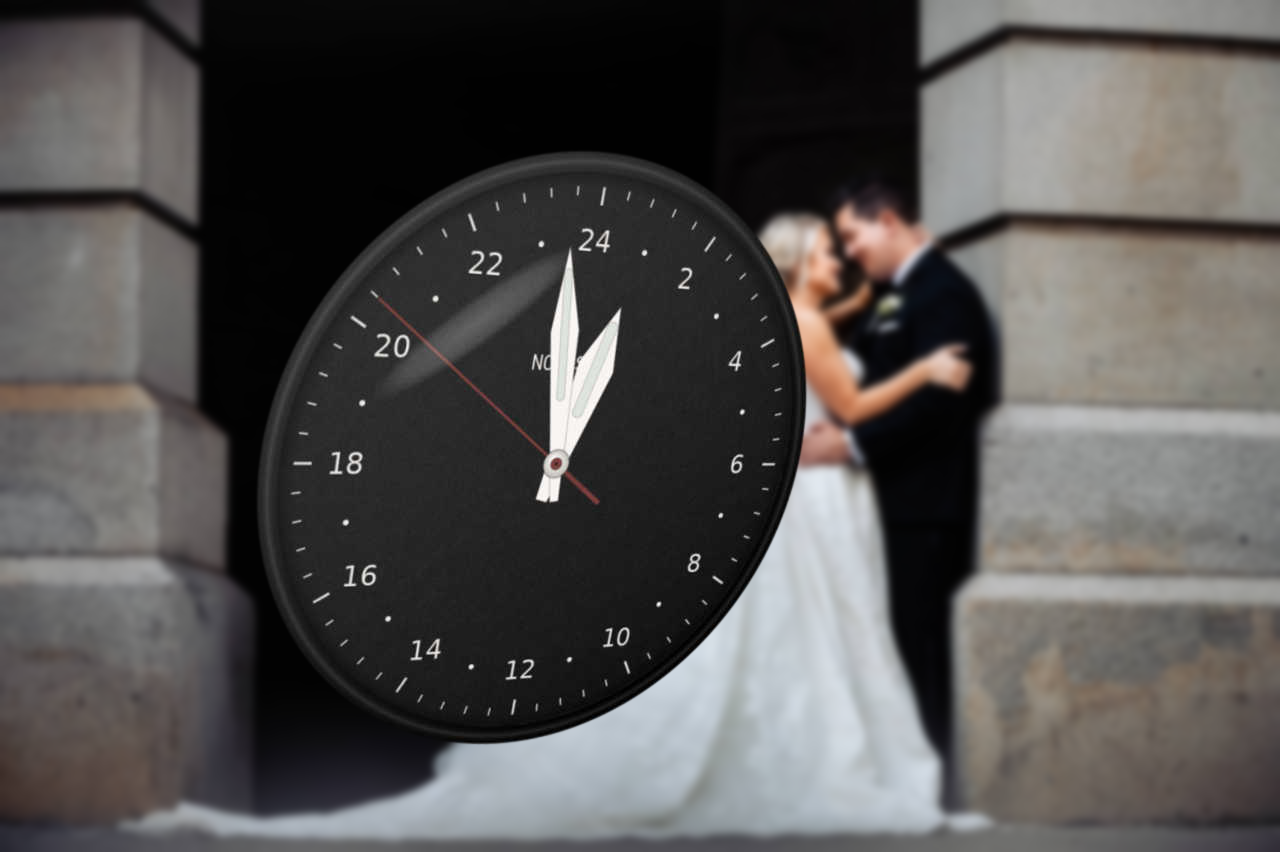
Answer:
0 h 58 min 51 s
